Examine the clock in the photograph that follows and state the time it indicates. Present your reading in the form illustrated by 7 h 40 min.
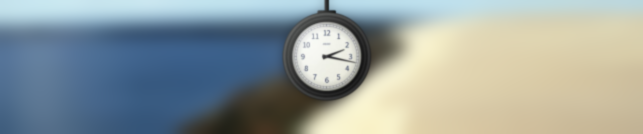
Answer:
2 h 17 min
